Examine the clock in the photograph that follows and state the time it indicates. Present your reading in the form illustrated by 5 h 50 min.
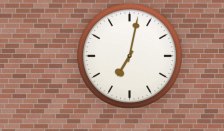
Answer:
7 h 02 min
